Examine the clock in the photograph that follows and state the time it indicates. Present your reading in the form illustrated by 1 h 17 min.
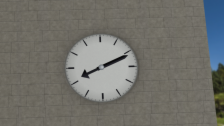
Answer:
8 h 11 min
